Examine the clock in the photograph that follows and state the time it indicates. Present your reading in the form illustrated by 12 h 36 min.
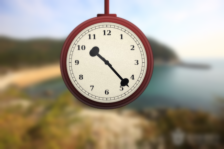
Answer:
10 h 23 min
